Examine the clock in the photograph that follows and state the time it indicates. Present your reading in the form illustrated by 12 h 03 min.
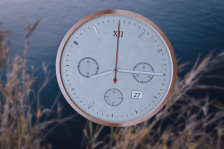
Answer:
8 h 15 min
